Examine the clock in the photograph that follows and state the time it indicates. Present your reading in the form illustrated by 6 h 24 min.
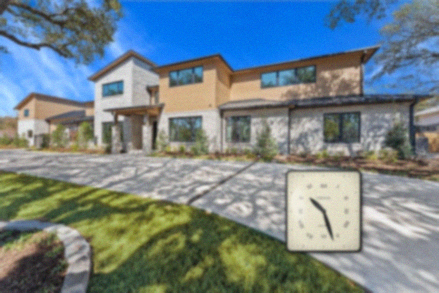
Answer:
10 h 27 min
